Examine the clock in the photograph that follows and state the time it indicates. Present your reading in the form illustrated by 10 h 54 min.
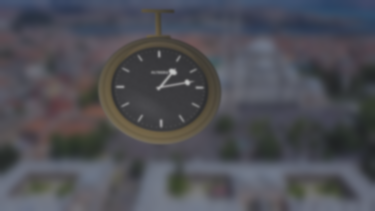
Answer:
1 h 13 min
